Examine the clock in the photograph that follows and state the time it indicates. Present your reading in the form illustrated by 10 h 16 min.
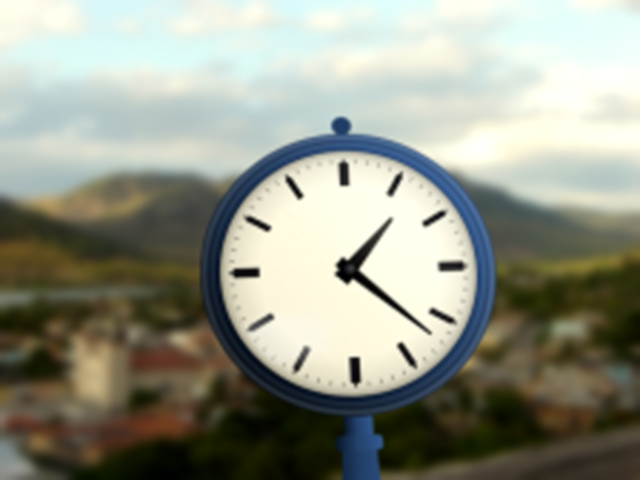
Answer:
1 h 22 min
